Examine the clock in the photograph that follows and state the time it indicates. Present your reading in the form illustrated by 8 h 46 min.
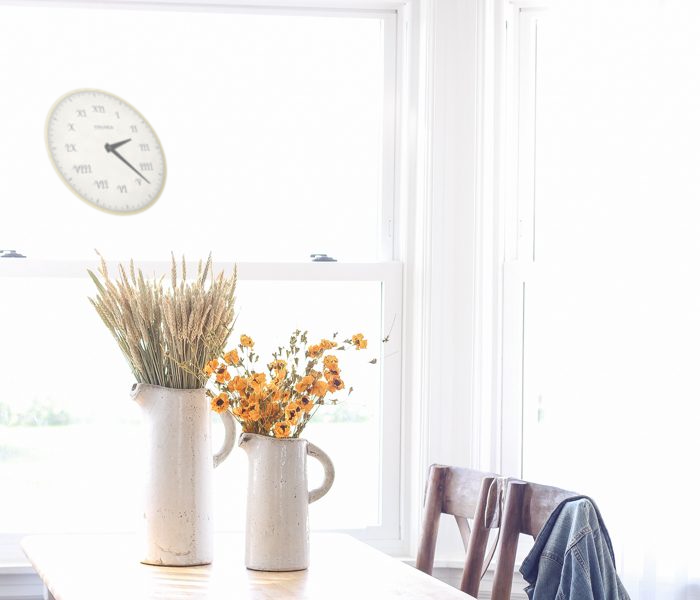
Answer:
2 h 23 min
